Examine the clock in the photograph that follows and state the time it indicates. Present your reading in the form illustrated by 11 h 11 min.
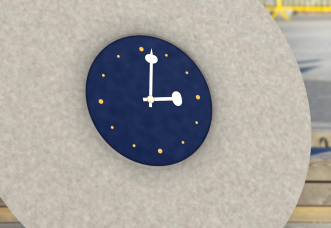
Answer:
3 h 02 min
